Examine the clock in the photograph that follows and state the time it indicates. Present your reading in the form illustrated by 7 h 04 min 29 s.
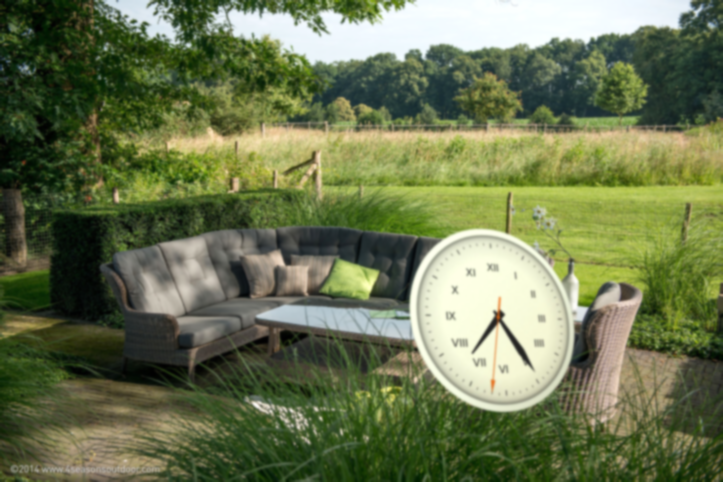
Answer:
7 h 24 min 32 s
